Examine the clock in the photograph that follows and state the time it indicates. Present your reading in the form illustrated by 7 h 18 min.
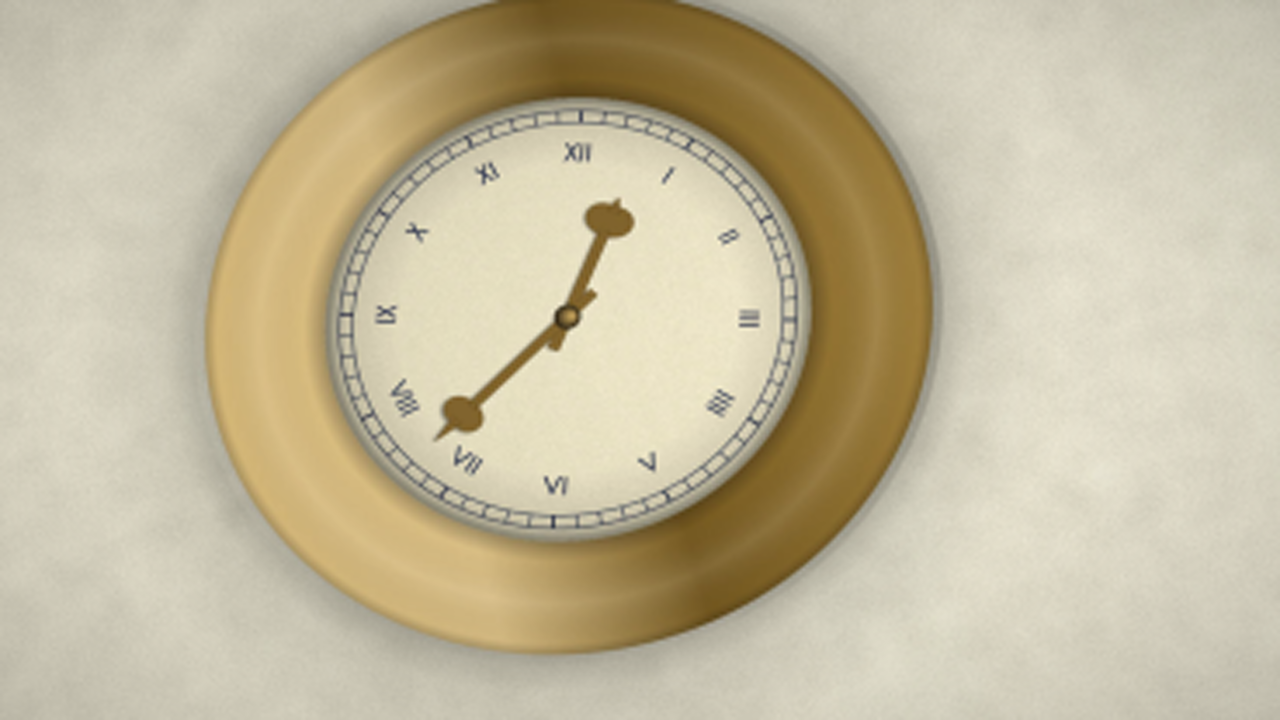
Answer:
12 h 37 min
